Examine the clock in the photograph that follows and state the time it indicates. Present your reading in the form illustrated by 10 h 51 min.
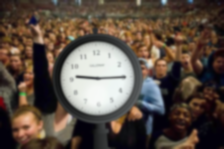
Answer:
9 h 15 min
